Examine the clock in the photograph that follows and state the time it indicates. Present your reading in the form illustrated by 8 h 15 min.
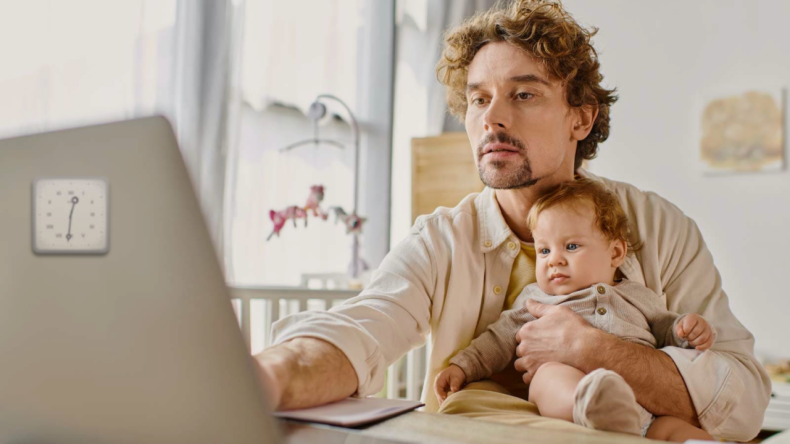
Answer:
12 h 31 min
